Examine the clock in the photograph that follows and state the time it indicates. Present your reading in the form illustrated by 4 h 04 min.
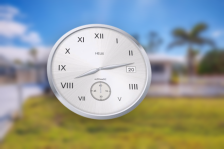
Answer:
8 h 13 min
